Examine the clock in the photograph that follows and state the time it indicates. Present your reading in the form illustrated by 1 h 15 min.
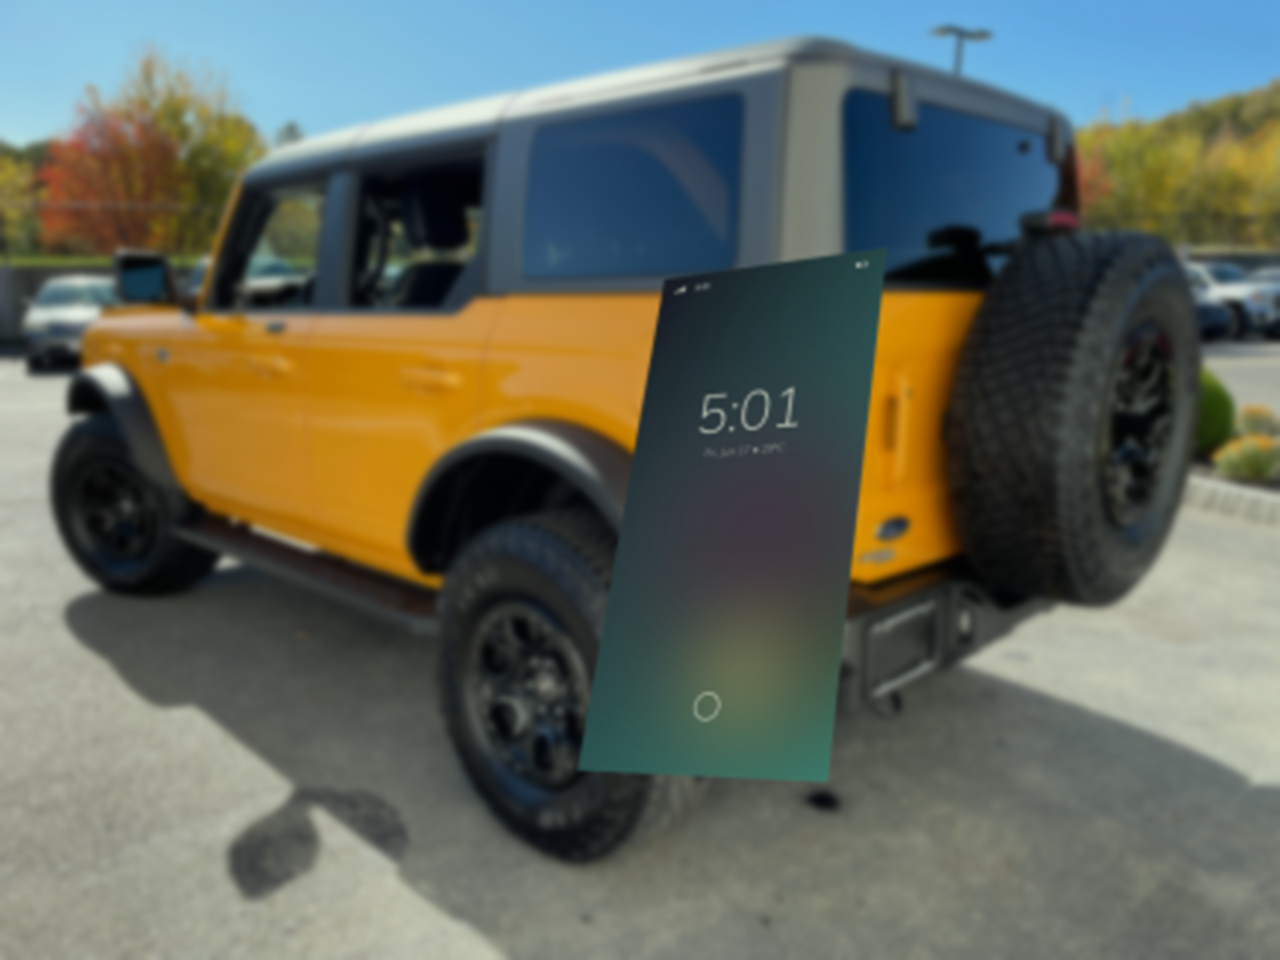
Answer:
5 h 01 min
